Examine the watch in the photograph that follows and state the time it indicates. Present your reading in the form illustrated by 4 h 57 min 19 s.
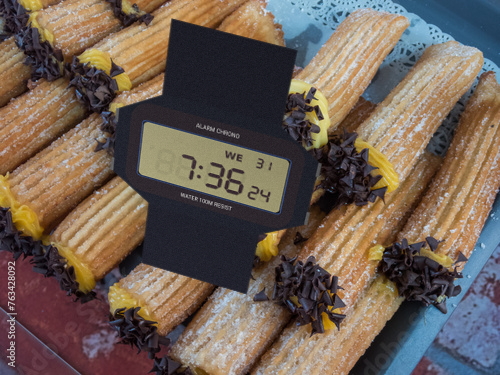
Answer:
7 h 36 min 24 s
